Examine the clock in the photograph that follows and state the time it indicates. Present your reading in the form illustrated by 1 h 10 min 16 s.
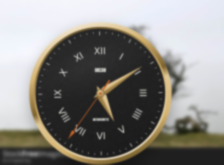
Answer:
5 h 09 min 36 s
